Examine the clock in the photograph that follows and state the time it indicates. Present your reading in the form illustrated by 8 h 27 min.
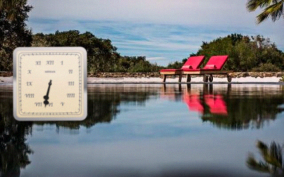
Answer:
6 h 32 min
